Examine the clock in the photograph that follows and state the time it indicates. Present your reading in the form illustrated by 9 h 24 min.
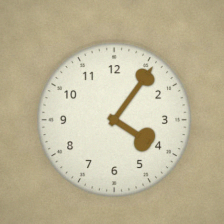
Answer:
4 h 06 min
